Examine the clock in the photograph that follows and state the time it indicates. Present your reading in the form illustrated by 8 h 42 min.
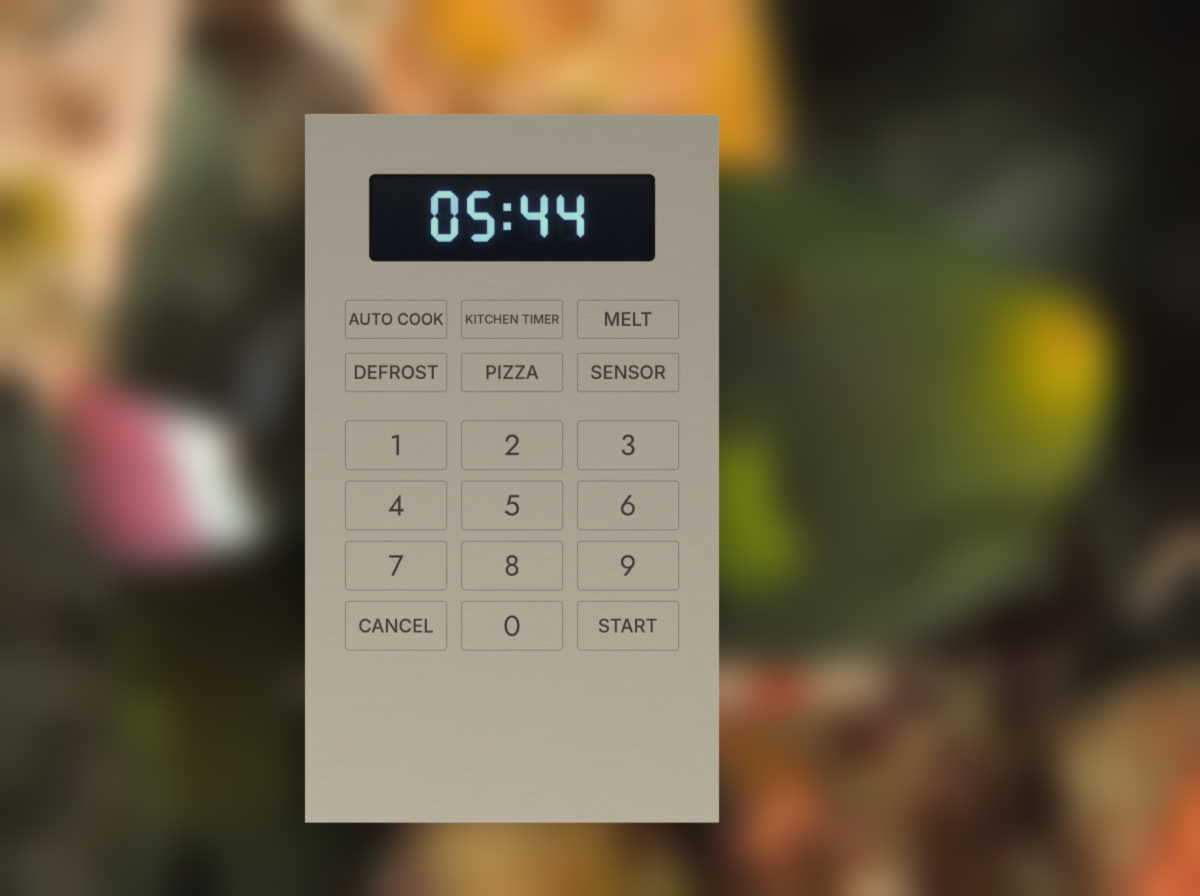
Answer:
5 h 44 min
